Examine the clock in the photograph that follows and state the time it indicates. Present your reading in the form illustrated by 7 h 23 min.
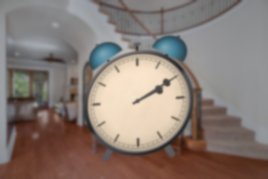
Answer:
2 h 10 min
